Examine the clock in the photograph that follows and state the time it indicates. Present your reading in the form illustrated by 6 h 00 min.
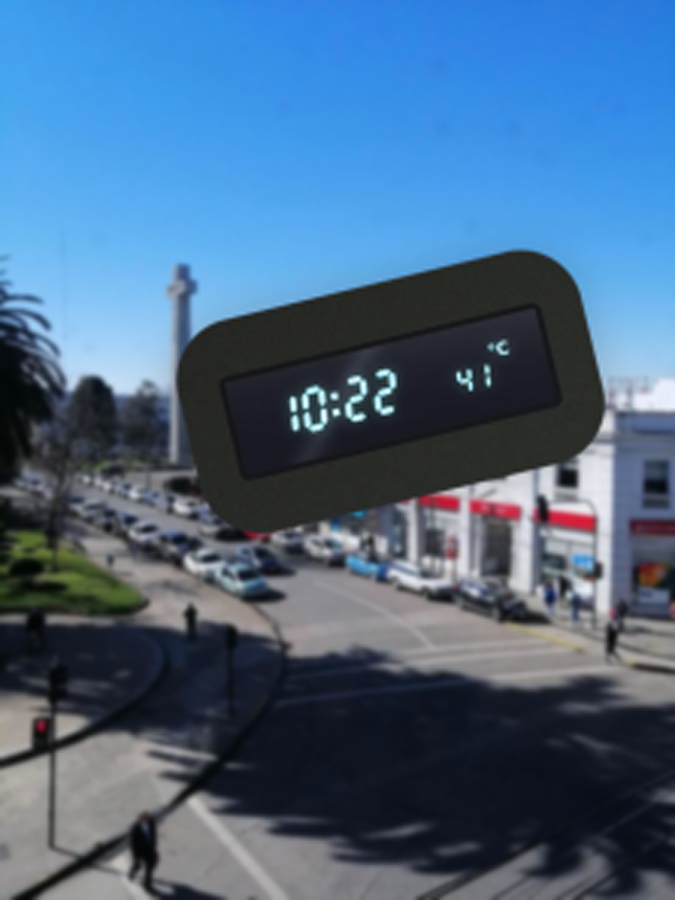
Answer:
10 h 22 min
